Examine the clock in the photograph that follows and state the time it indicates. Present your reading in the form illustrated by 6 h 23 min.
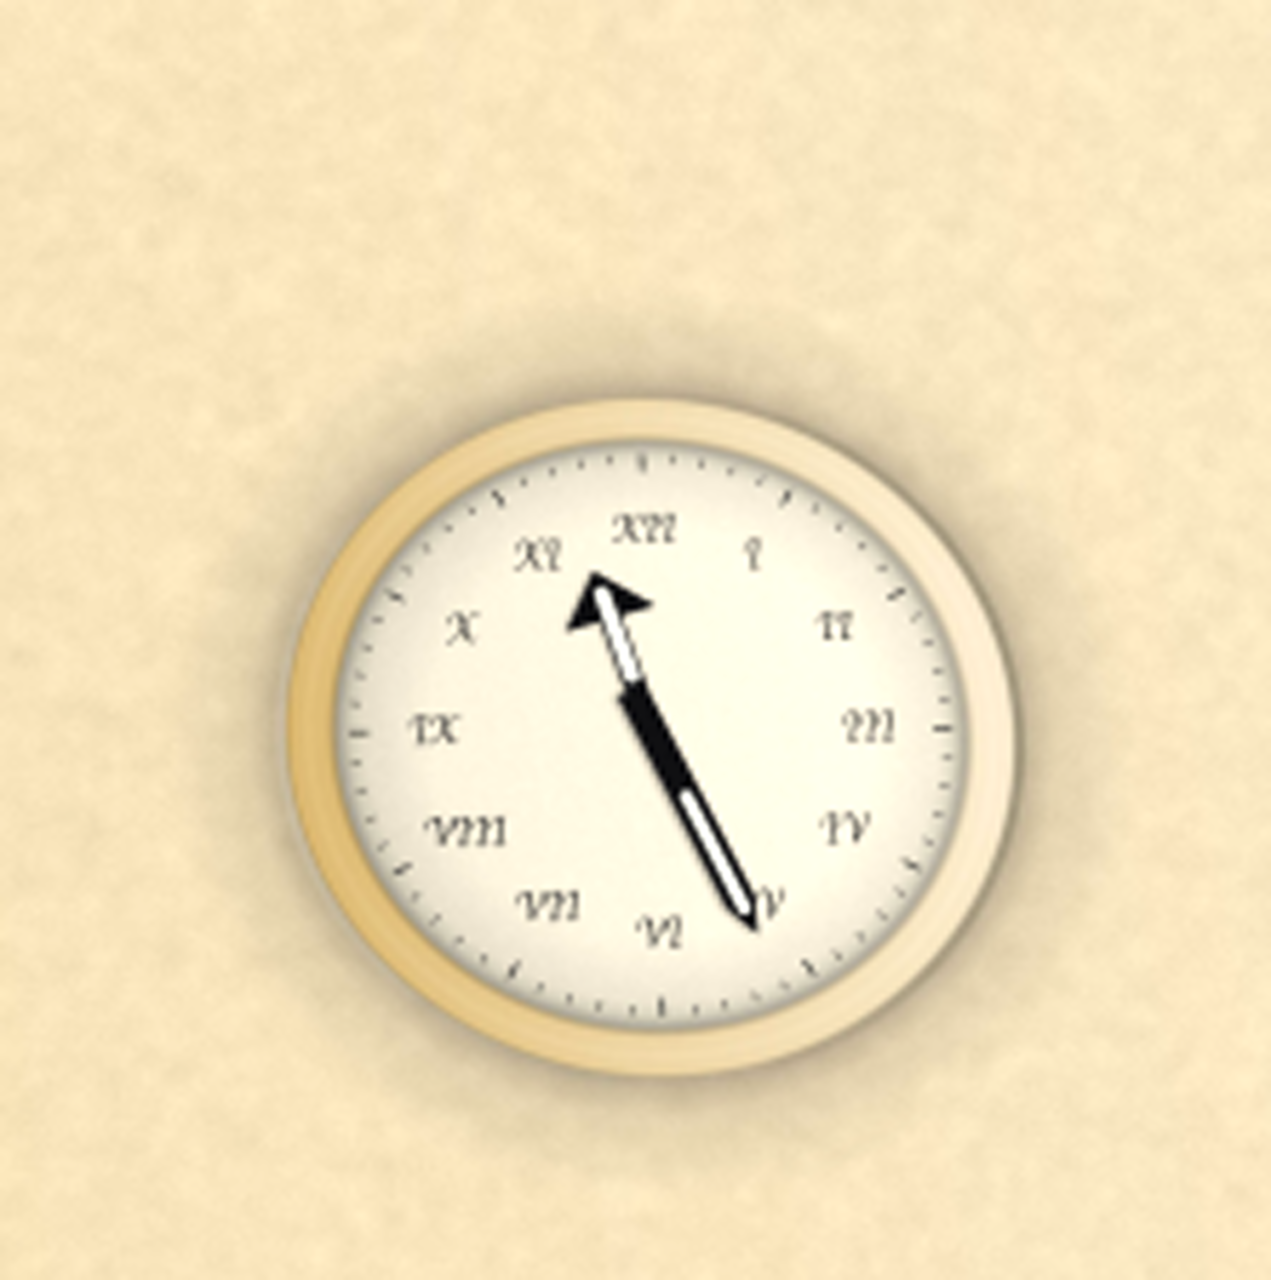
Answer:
11 h 26 min
